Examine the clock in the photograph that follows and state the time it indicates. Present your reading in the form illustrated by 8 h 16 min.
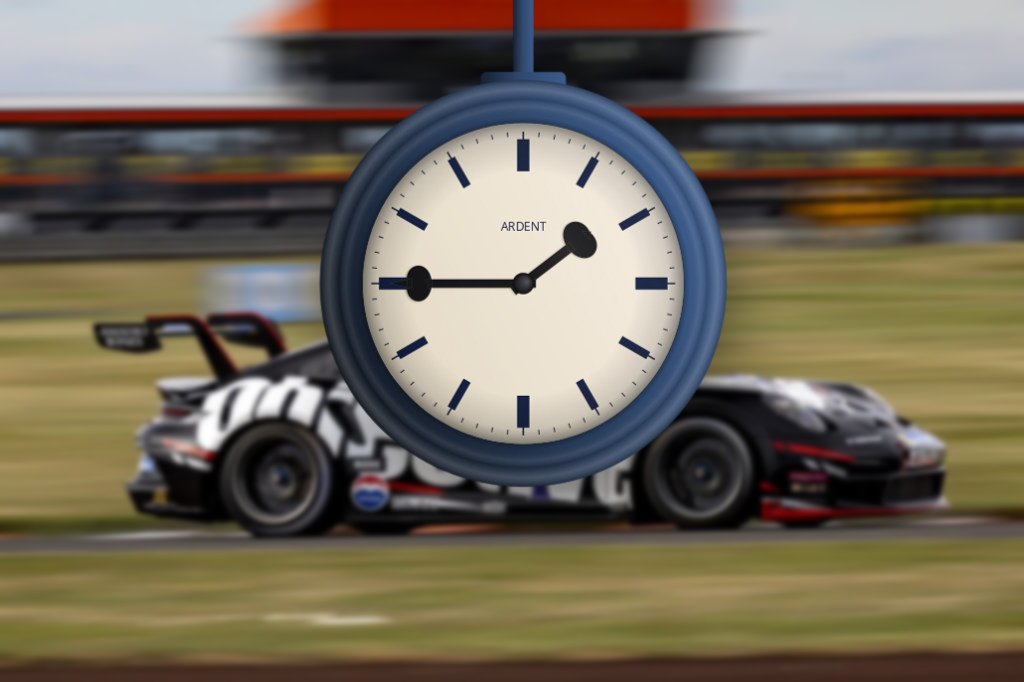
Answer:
1 h 45 min
